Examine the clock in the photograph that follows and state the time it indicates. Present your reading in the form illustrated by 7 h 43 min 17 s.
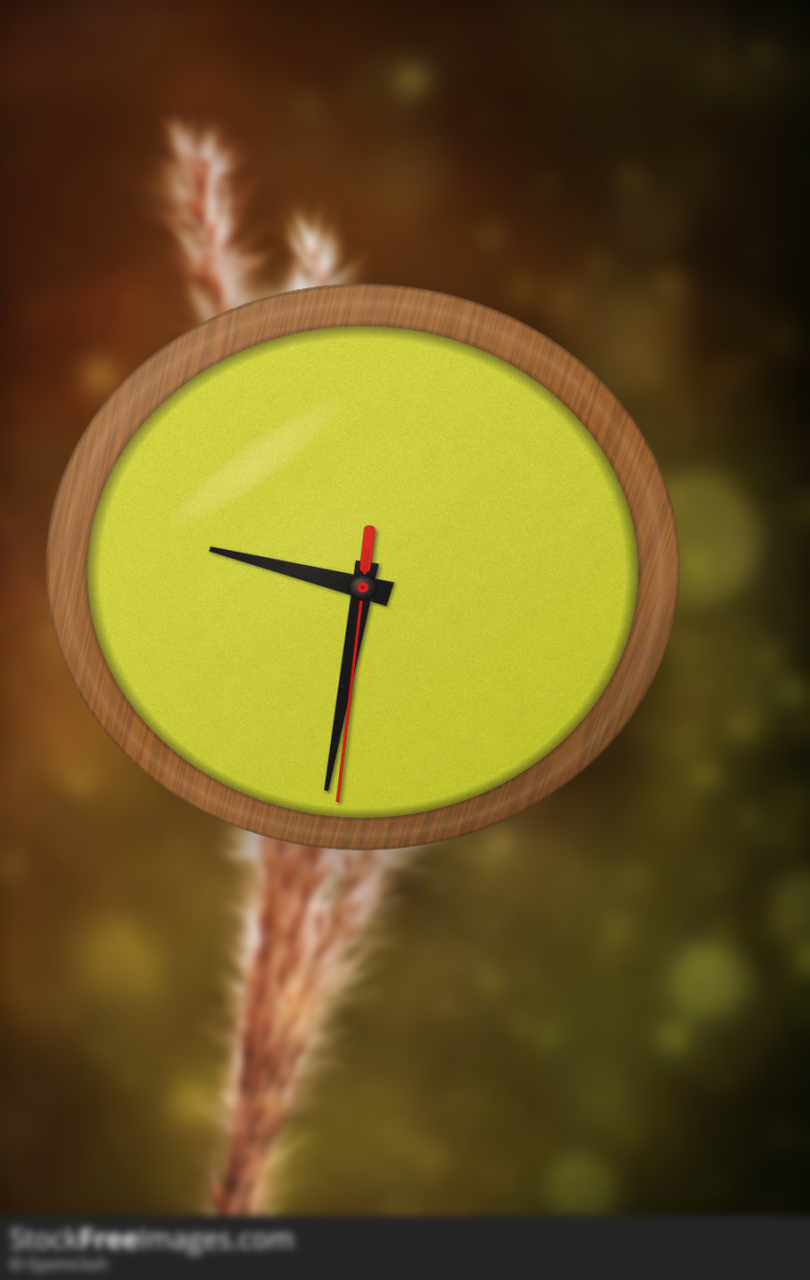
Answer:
9 h 31 min 31 s
